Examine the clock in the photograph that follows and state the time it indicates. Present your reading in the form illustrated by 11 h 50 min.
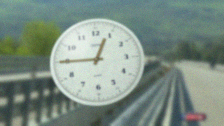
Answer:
12 h 45 min
